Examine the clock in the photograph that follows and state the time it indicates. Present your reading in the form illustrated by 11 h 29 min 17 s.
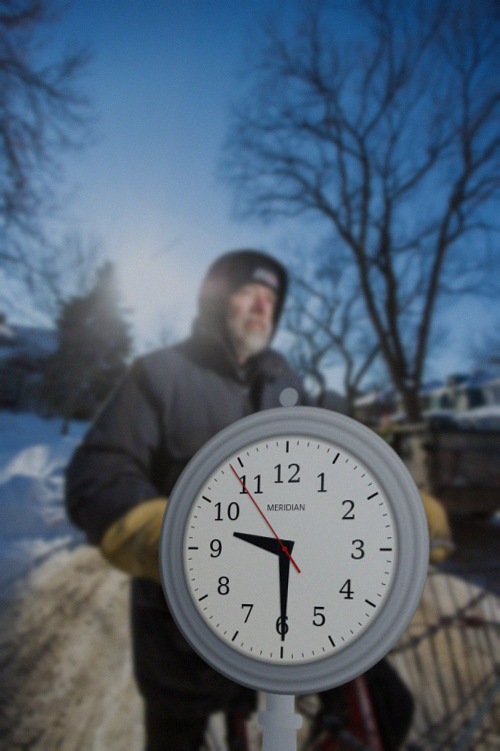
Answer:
9 h 29 min 54 s
